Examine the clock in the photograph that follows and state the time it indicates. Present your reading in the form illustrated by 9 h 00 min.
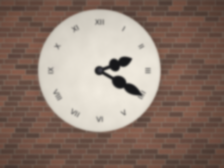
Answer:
2 h 20 min
